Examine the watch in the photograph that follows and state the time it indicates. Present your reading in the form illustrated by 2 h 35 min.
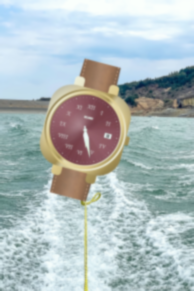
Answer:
5 h 26 min
